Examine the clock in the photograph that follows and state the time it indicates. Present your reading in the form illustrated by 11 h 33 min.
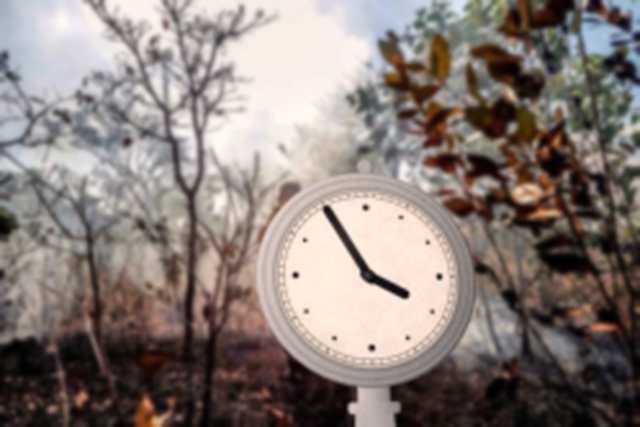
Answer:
3 h 55 min
